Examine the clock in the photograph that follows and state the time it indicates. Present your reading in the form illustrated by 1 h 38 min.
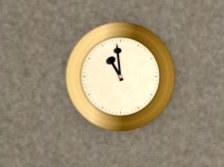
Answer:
10 h 59 min
